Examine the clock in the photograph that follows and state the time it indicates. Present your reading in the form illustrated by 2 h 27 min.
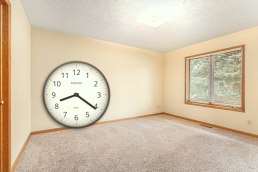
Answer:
8 h 21 min
